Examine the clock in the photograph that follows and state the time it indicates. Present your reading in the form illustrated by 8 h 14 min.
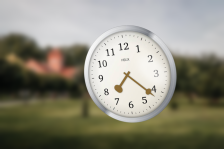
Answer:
7 h 22 min
